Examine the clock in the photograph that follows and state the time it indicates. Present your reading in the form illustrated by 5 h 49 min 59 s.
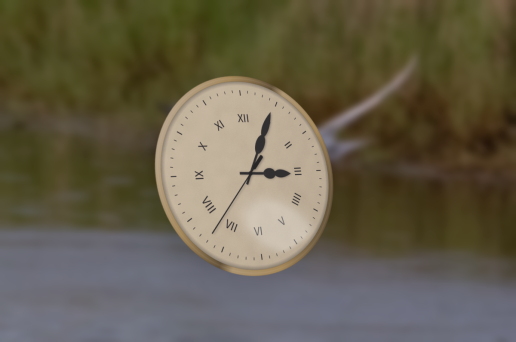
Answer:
3 h 04 min 37 s
